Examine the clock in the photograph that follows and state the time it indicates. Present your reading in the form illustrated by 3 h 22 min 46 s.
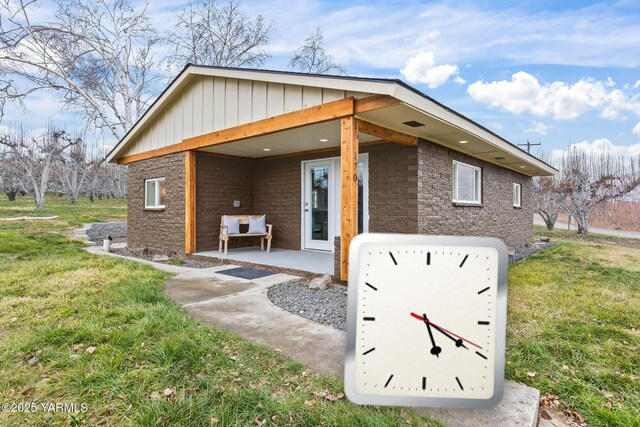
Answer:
5 h 20 min 19 s
